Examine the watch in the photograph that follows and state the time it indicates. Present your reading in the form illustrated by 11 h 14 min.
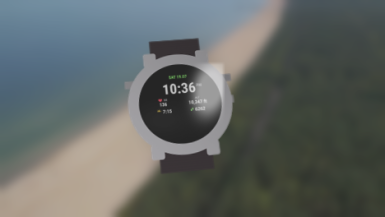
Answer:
10 h 36 min
